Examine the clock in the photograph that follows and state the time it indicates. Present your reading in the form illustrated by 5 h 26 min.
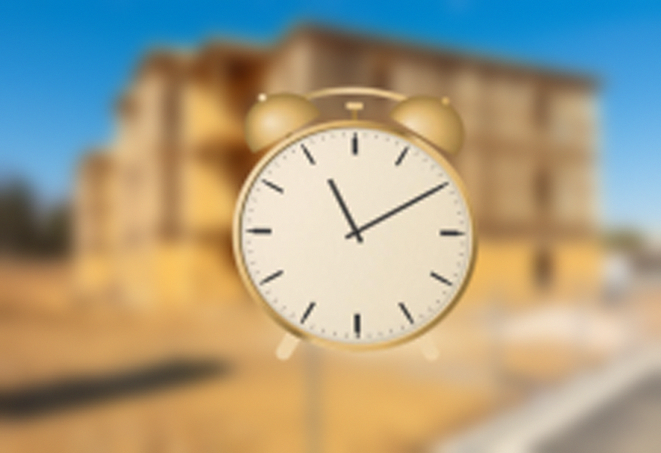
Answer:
11 h 10 min
